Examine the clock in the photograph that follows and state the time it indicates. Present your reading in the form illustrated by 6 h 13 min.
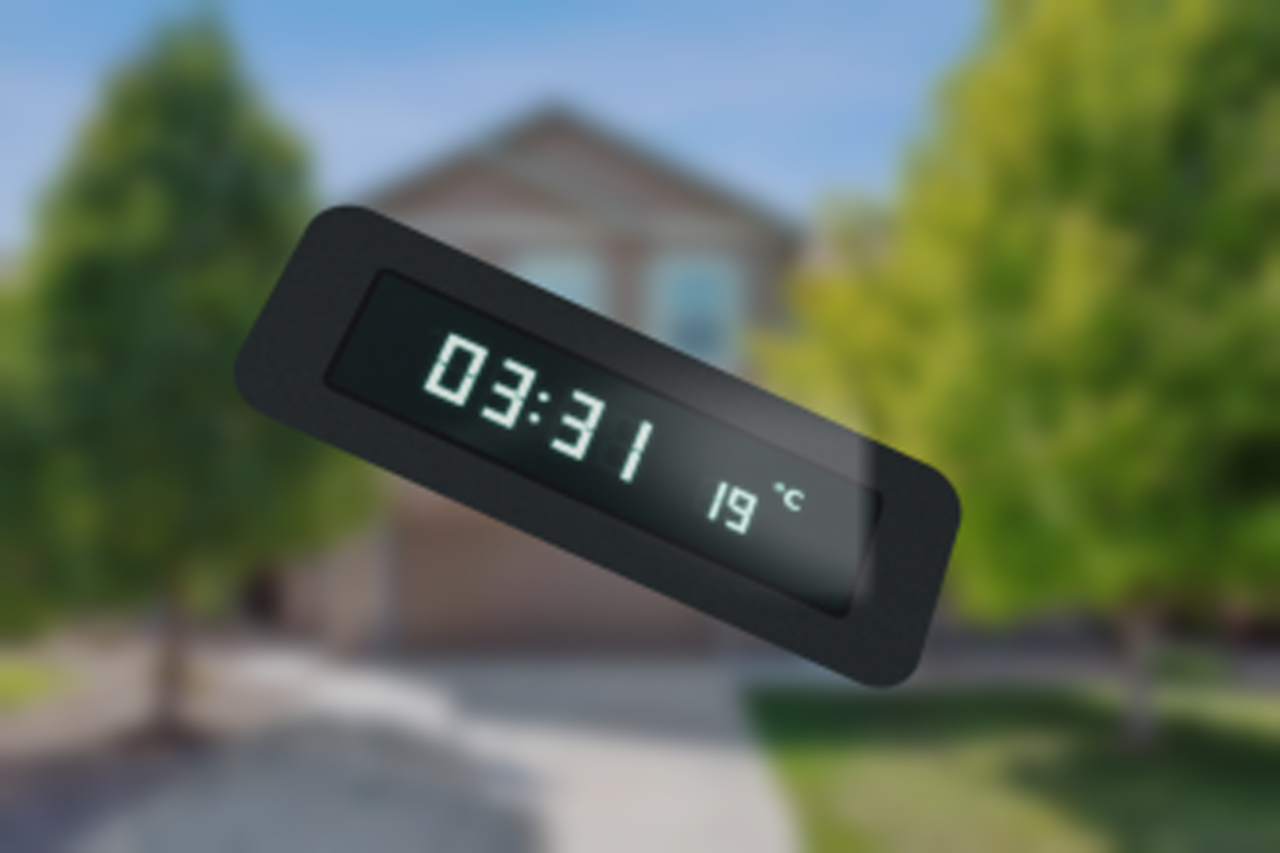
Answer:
3 h 31 min
